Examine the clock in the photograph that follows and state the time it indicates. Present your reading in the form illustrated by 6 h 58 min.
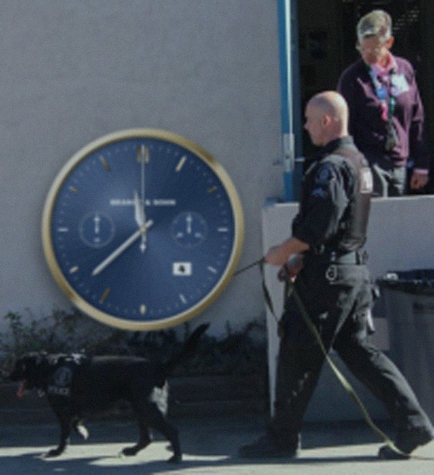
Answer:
11 h 38 min
